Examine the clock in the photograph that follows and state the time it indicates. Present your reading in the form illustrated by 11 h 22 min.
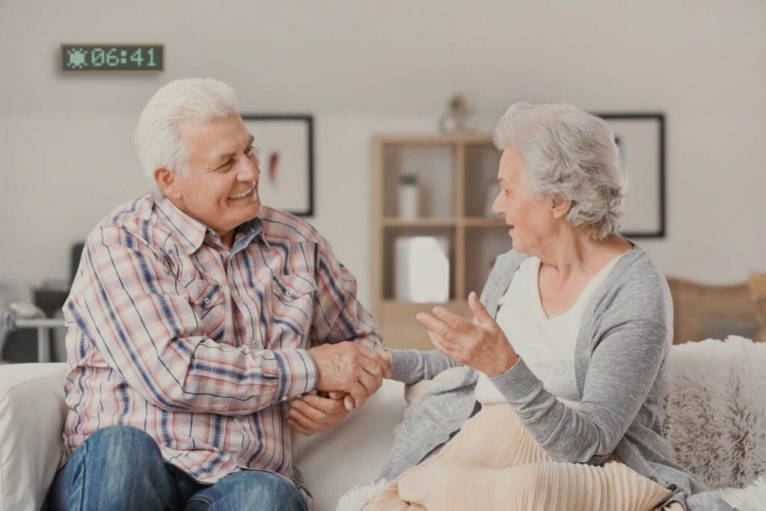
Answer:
6 h 41 min
